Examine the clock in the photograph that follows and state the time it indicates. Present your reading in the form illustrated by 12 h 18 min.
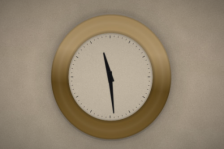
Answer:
11 h 29 min
